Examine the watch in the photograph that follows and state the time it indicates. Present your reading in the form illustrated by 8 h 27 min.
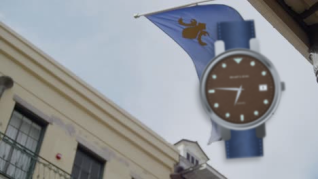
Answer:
6 h 46 min
